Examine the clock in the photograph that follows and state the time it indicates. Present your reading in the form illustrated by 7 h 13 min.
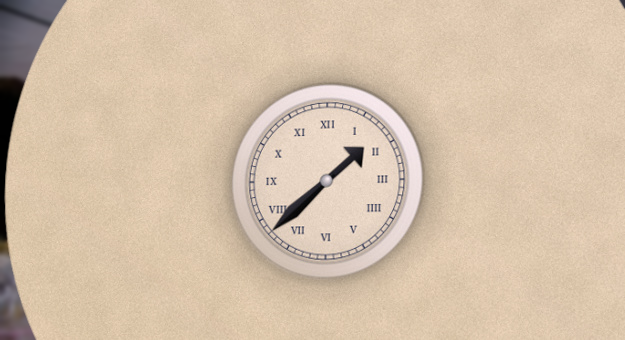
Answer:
1 h 38 min
